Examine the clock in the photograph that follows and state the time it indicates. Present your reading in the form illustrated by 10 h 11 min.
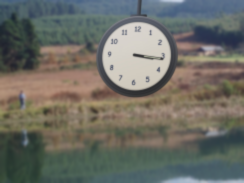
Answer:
3 h 16 min
